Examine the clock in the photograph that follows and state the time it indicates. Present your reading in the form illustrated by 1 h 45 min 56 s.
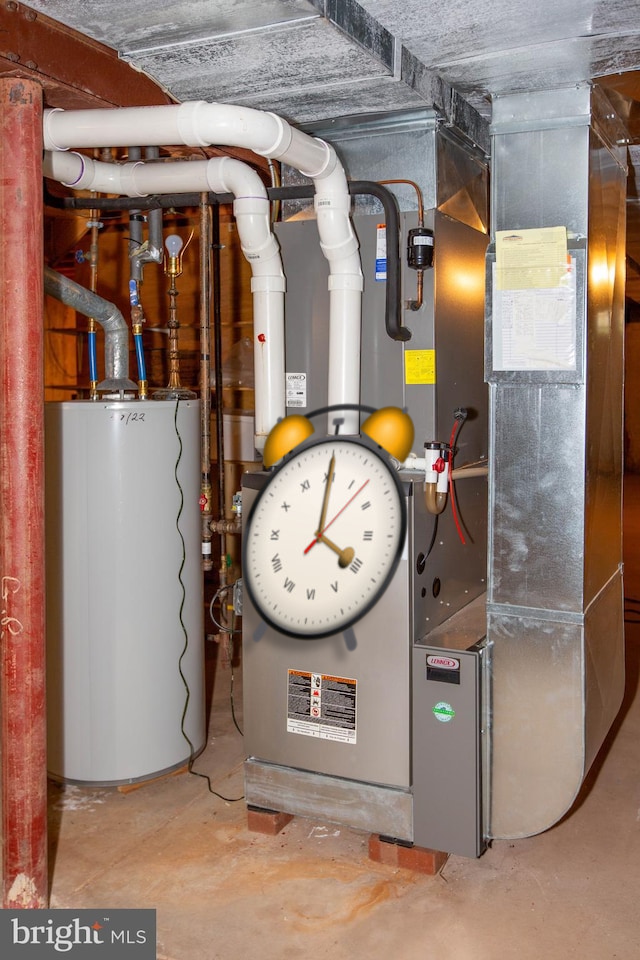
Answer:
4 h 00 min 07 s
